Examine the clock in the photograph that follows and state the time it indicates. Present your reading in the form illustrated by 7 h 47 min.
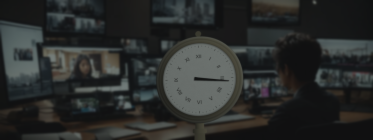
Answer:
3 h 16 min
